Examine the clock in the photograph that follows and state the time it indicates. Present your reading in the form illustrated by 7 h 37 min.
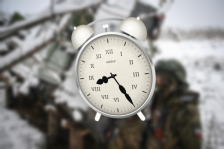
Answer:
8 h 25 min
